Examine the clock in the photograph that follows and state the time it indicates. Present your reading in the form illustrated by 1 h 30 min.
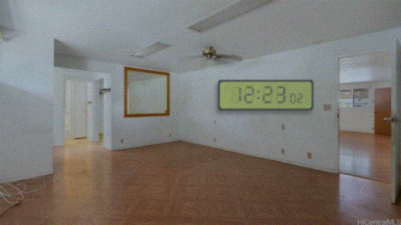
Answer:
12 h 23 min
